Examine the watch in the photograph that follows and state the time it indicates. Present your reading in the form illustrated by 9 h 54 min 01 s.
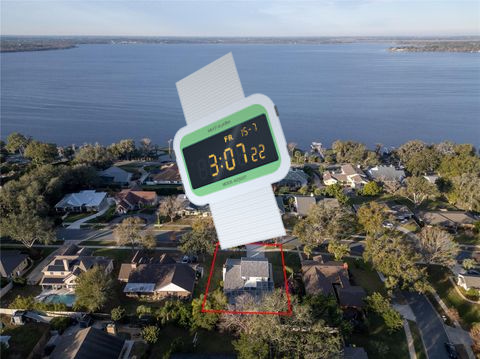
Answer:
3 h 07 min 22 s
